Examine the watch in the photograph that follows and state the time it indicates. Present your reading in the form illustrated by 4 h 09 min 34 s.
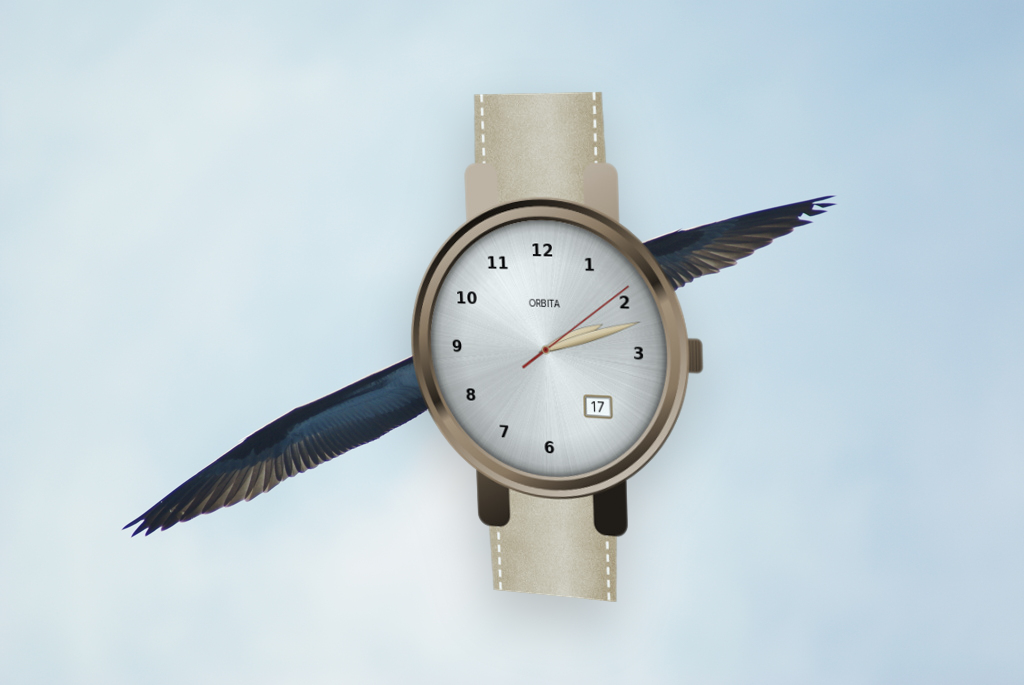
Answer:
2 h 12 min 09 s
